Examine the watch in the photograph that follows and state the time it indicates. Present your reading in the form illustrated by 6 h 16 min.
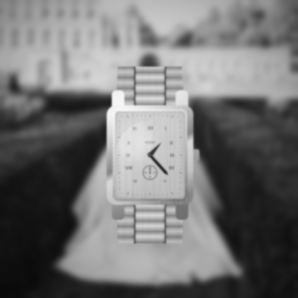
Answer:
1 h 23 min
